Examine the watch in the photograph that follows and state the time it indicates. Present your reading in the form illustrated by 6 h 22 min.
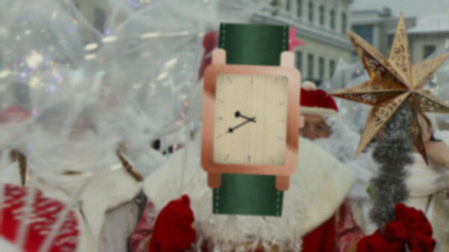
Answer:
9 h 40 min
